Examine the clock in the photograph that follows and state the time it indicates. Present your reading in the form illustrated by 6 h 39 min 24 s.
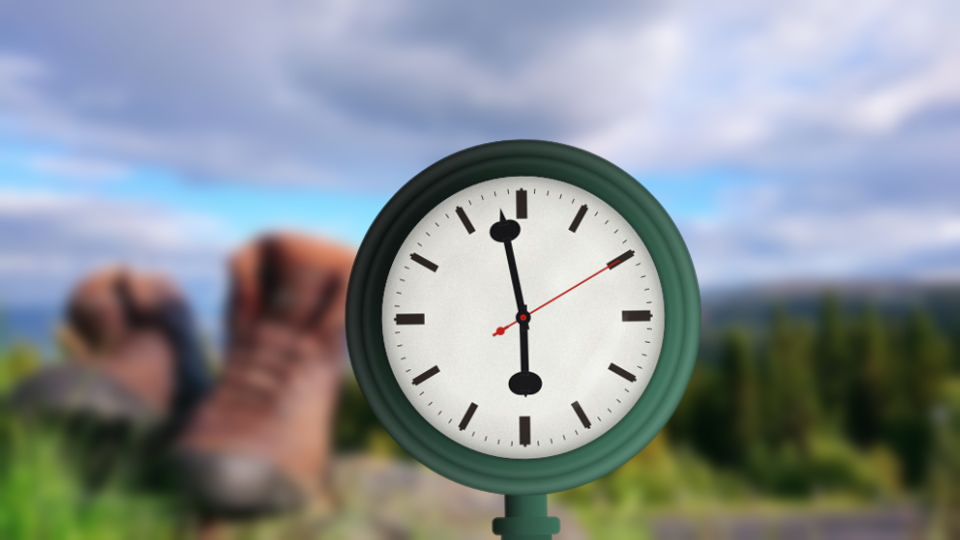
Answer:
5 h 58 min 10 s
